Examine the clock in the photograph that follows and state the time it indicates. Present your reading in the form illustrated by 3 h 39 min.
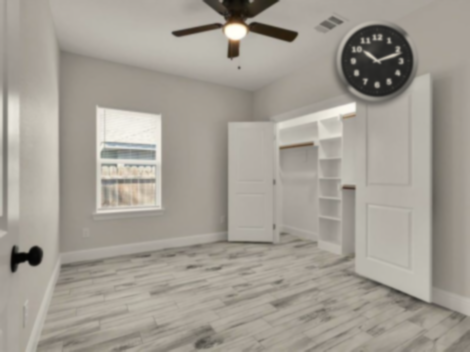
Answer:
10 h 12 min
